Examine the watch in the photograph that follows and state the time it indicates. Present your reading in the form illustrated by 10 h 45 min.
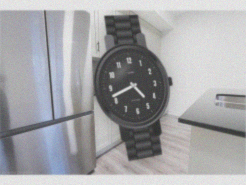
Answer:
4 h 42 min
